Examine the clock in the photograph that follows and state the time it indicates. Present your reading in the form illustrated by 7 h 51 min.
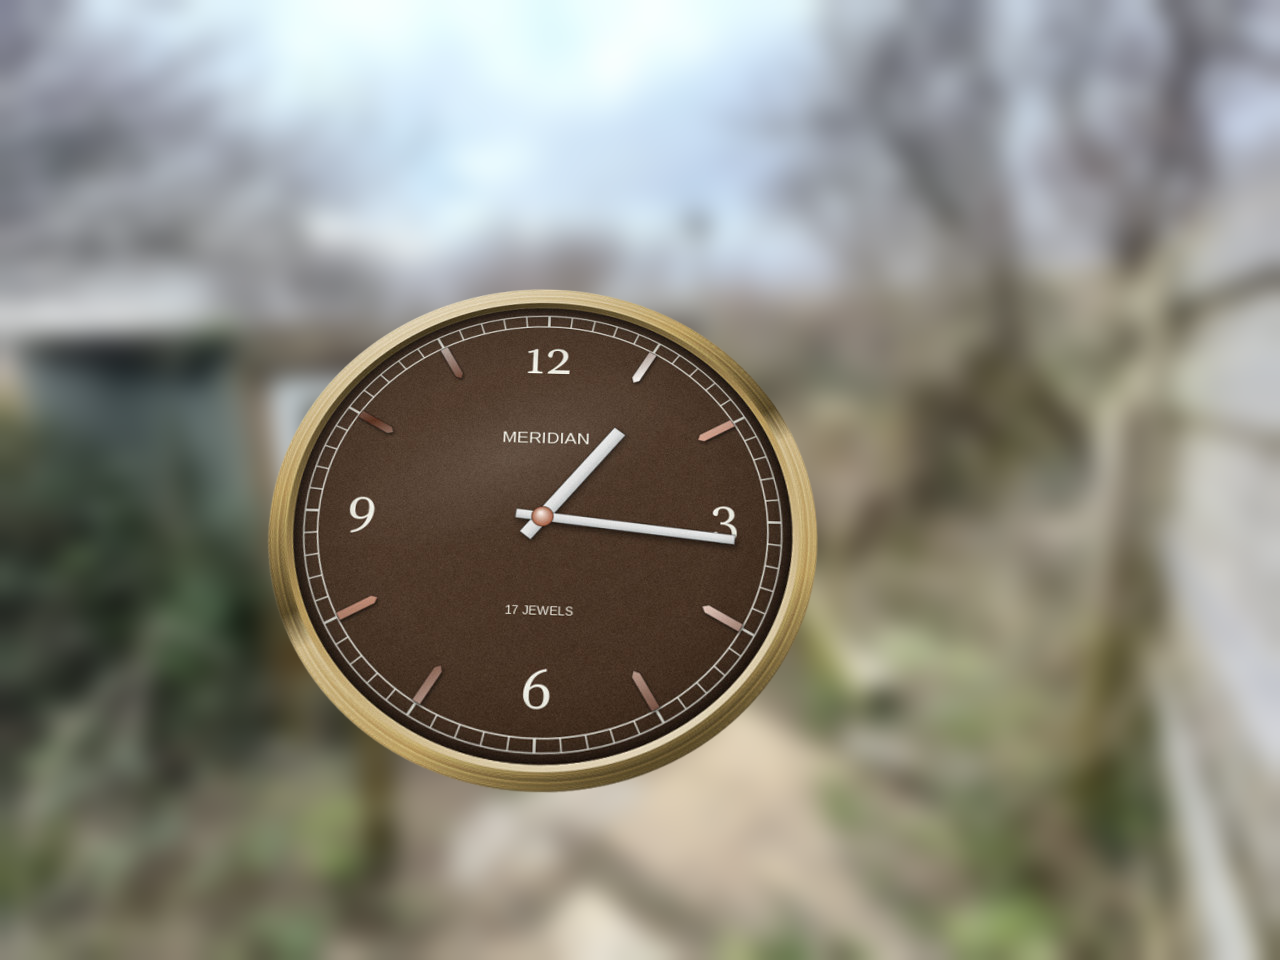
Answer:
1 h 16 min
